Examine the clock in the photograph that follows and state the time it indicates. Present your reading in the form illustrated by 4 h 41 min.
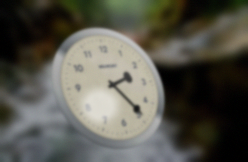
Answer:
2 h 24 min
